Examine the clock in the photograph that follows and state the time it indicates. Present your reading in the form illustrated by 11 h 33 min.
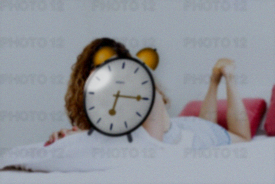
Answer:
6 h 15 min
